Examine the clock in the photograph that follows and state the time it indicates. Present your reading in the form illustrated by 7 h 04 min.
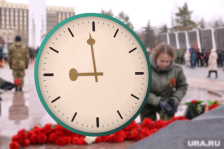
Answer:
8 h 59 min
